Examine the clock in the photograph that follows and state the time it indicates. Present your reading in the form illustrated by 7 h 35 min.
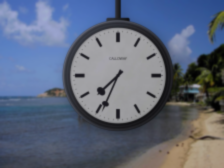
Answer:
7 h 34 min
